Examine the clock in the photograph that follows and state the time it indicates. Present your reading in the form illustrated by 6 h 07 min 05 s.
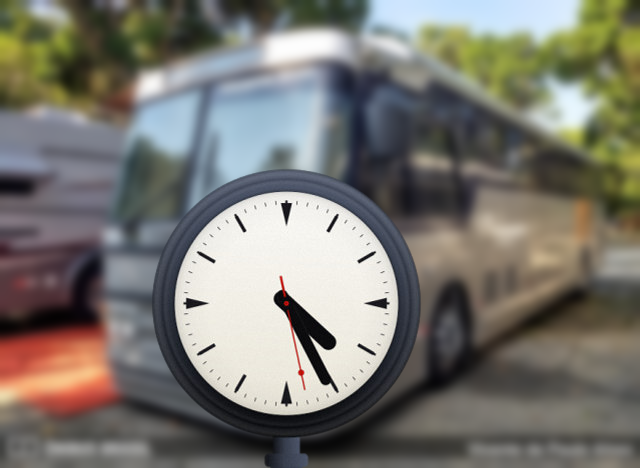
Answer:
4 h 25 min 28 s
